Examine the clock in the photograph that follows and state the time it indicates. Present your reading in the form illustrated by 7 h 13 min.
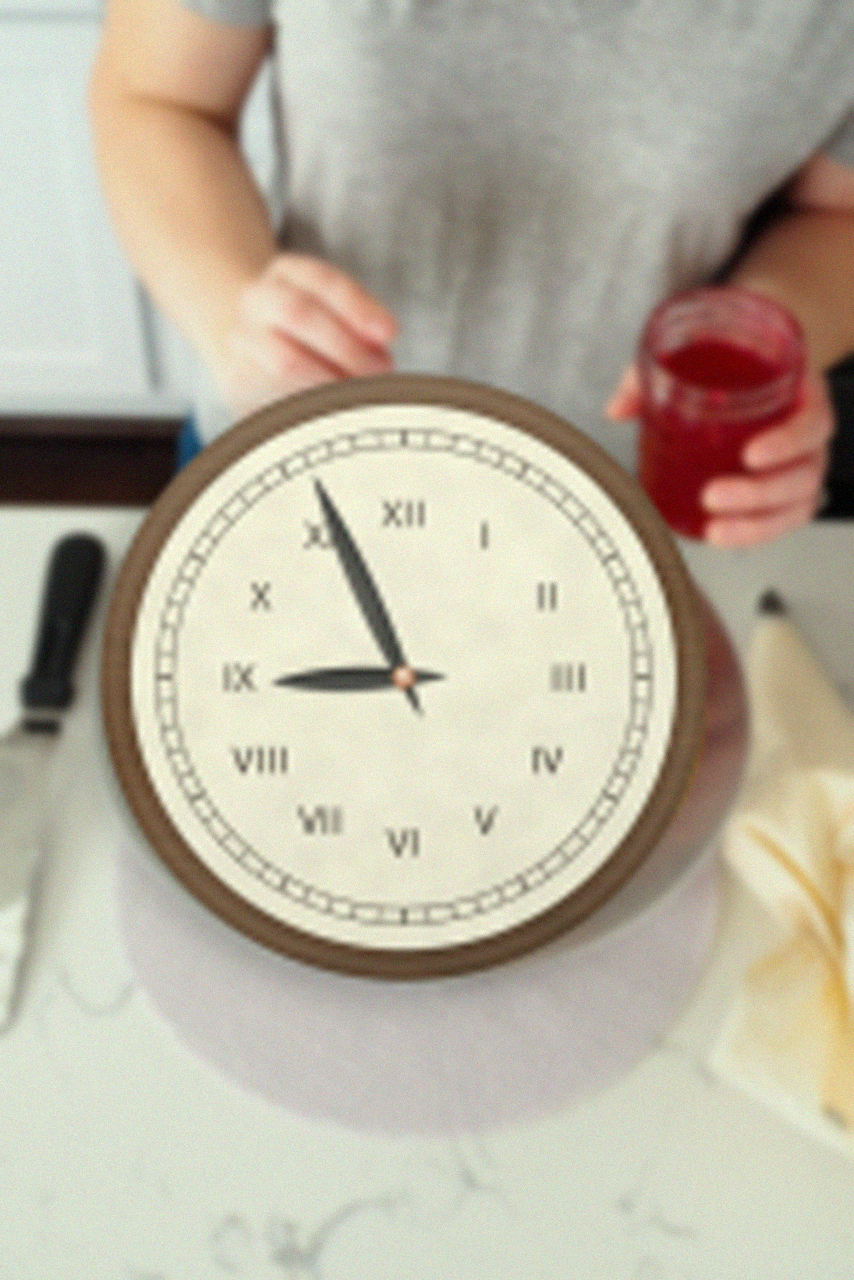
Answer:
8 h 56 min
